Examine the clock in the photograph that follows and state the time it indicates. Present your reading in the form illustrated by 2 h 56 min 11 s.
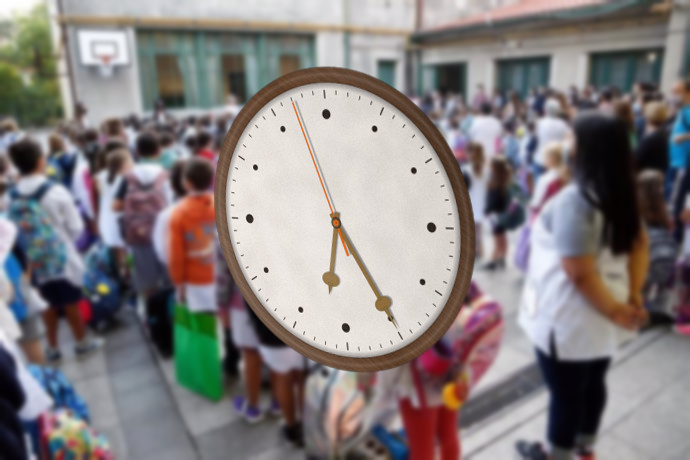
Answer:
6 h 24 min 57 s
